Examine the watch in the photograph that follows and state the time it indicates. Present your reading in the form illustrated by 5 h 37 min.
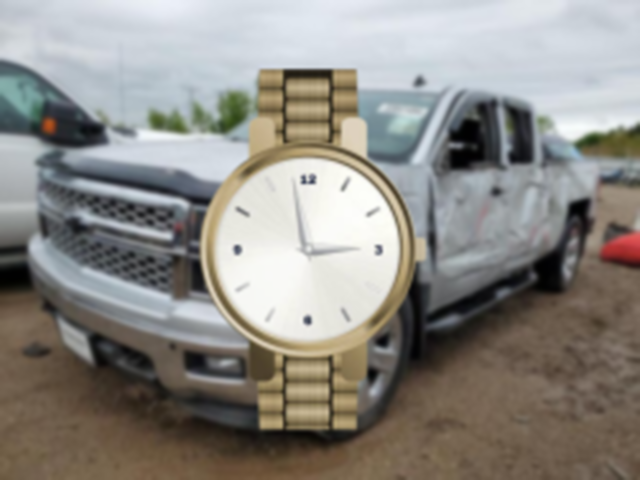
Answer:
2 h 58 min
